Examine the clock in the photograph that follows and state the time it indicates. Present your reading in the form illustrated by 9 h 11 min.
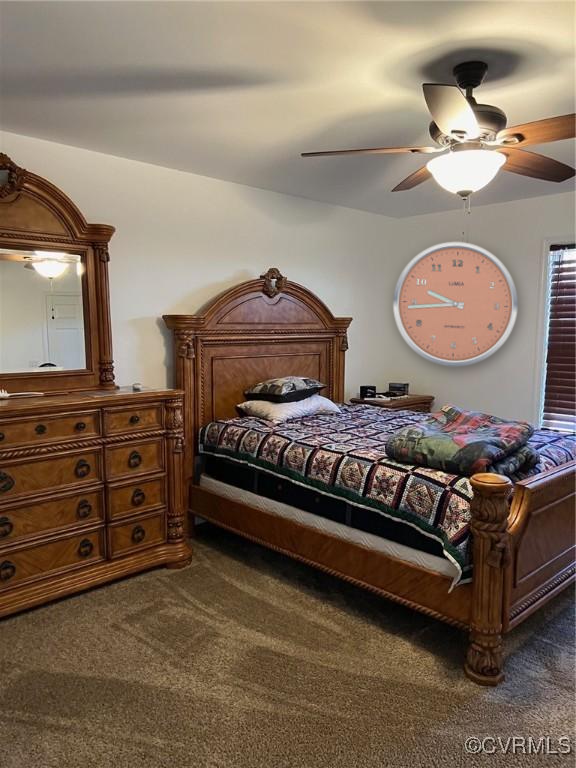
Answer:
9 h 44 min
